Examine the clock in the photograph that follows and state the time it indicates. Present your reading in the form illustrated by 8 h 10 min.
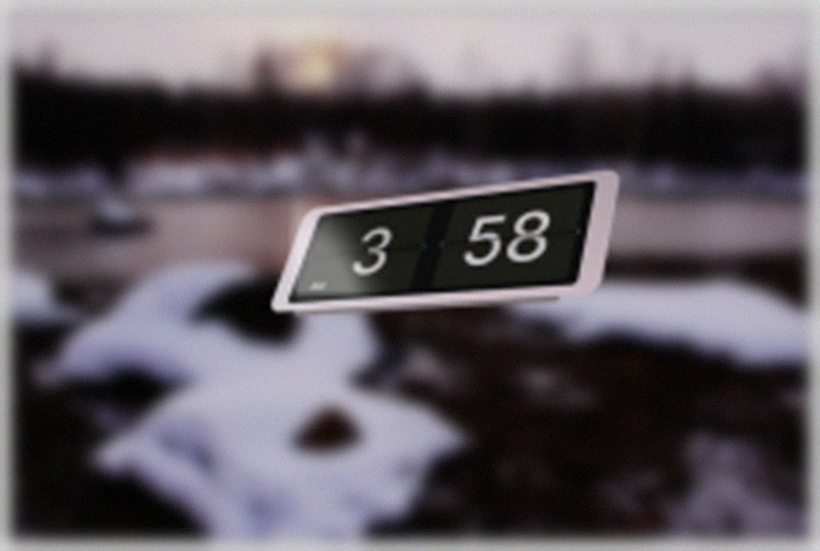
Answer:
3 h 58 min
